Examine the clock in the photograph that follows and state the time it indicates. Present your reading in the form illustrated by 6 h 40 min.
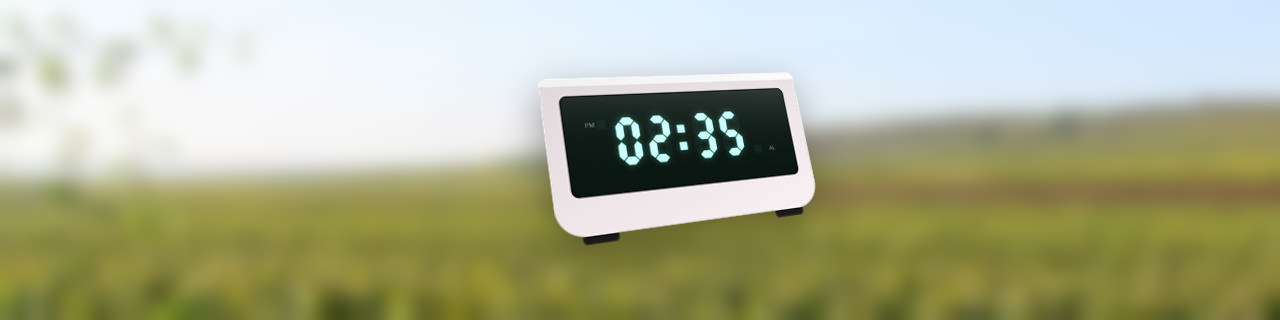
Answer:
2 h 35 min
